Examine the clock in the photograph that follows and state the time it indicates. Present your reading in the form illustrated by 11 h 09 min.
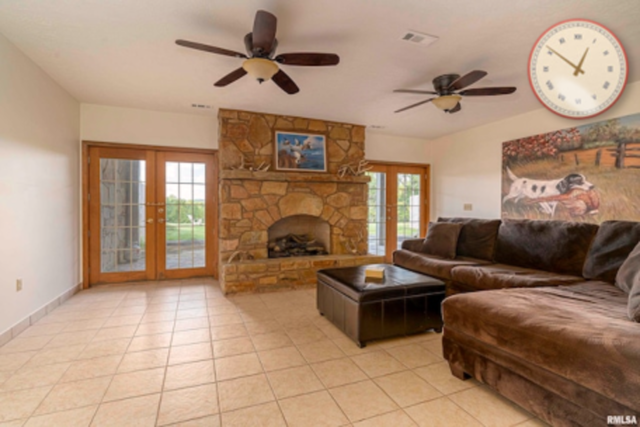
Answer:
12 h 51 min
